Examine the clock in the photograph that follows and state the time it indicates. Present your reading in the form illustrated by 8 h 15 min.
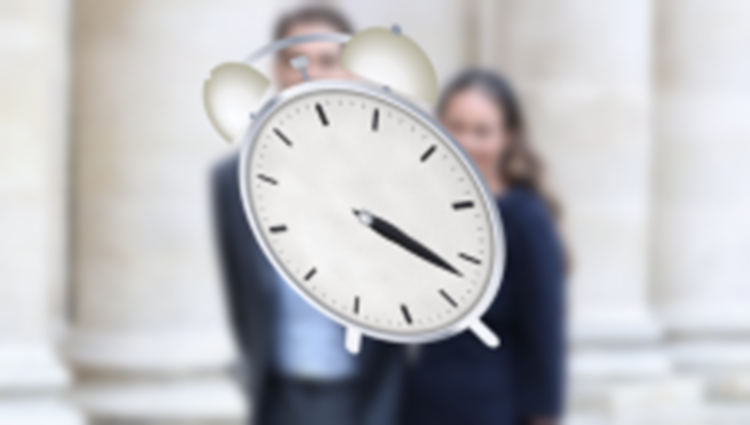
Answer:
4 h 22 min
